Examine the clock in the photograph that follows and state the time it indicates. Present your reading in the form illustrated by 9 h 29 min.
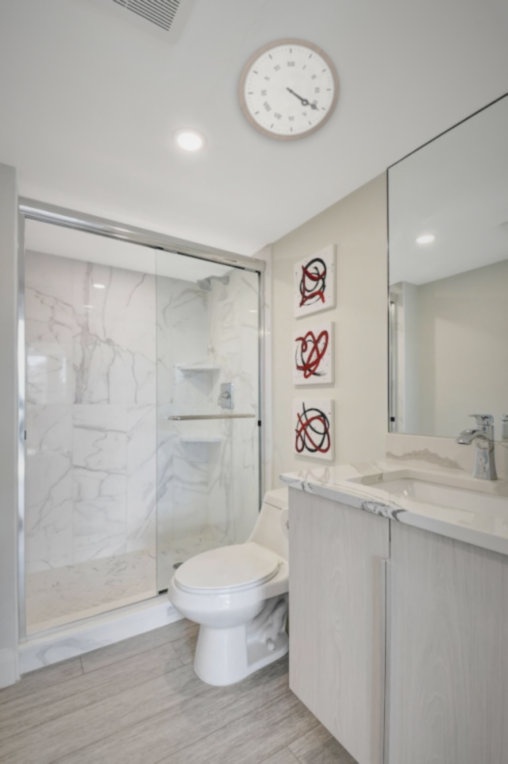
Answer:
4 h 21 min
